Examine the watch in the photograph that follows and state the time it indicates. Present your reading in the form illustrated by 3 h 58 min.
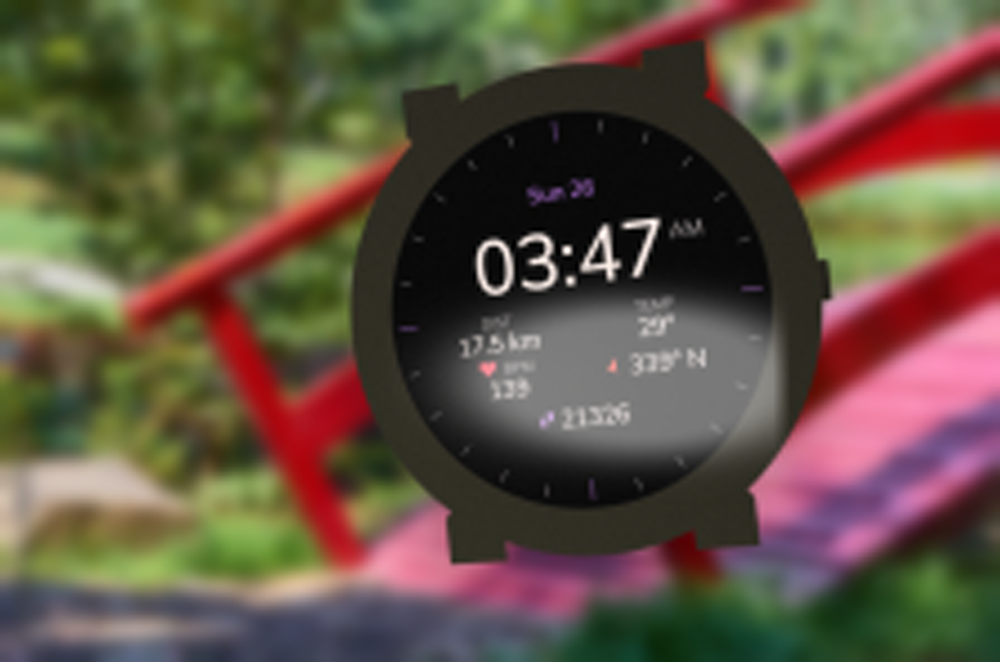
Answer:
3 h 47 min
